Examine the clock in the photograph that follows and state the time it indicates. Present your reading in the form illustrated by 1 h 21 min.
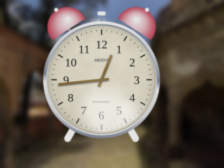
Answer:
12 h 44 min
